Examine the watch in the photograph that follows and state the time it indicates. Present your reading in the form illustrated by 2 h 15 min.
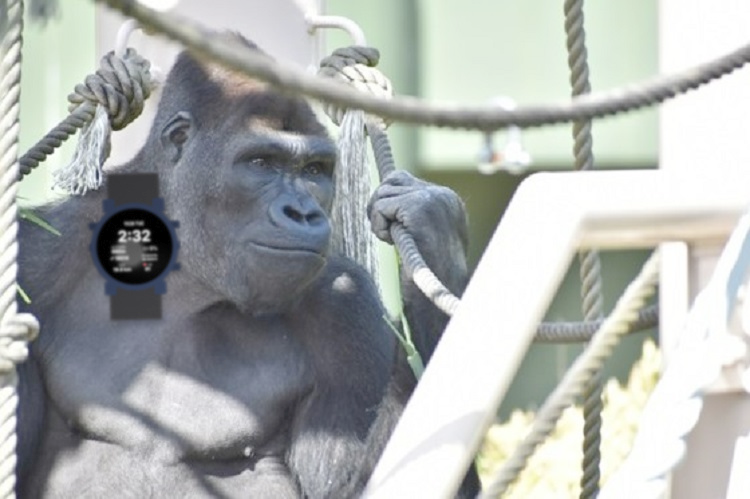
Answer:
2 h 32 min
